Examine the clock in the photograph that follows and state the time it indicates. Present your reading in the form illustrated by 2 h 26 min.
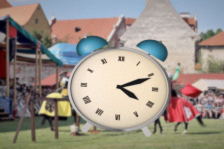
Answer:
4 h 11 min
